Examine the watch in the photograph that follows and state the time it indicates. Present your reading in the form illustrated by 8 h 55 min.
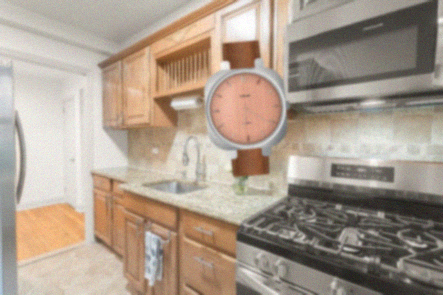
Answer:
6 h 21 min
